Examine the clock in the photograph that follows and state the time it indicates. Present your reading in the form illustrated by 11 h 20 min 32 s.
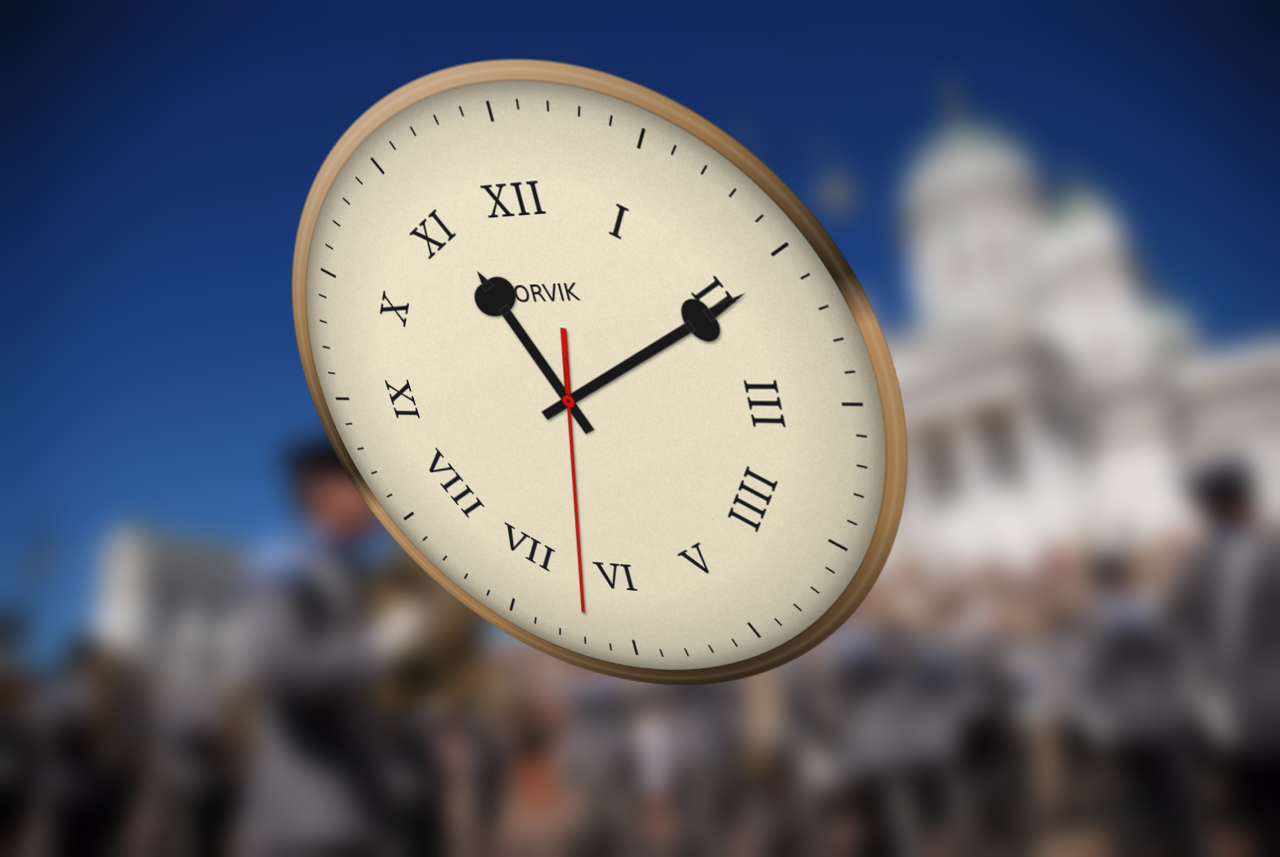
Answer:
11 h 10 min 32 s
